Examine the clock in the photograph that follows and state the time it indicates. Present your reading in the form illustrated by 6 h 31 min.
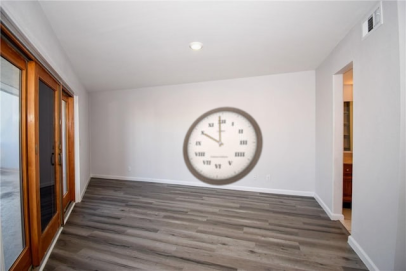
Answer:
9 h 59 min
